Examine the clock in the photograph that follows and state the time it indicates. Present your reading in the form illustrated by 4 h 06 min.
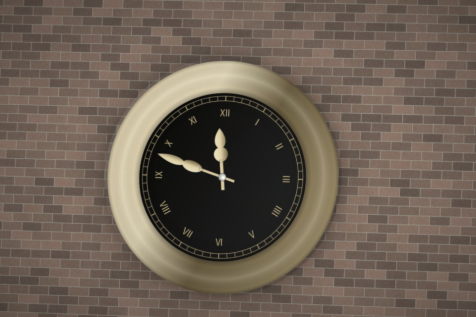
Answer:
11 h 48 min
